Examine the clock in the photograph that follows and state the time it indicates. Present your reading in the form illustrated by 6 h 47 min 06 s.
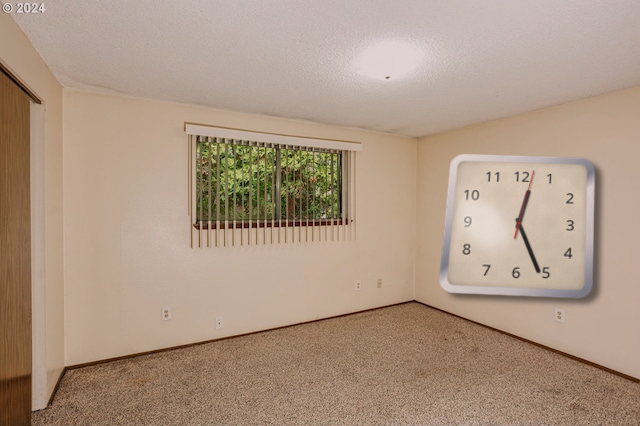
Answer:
12 h 26 min 02 s
